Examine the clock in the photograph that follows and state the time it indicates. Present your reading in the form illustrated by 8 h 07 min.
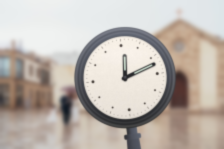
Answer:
12 h 12 min
